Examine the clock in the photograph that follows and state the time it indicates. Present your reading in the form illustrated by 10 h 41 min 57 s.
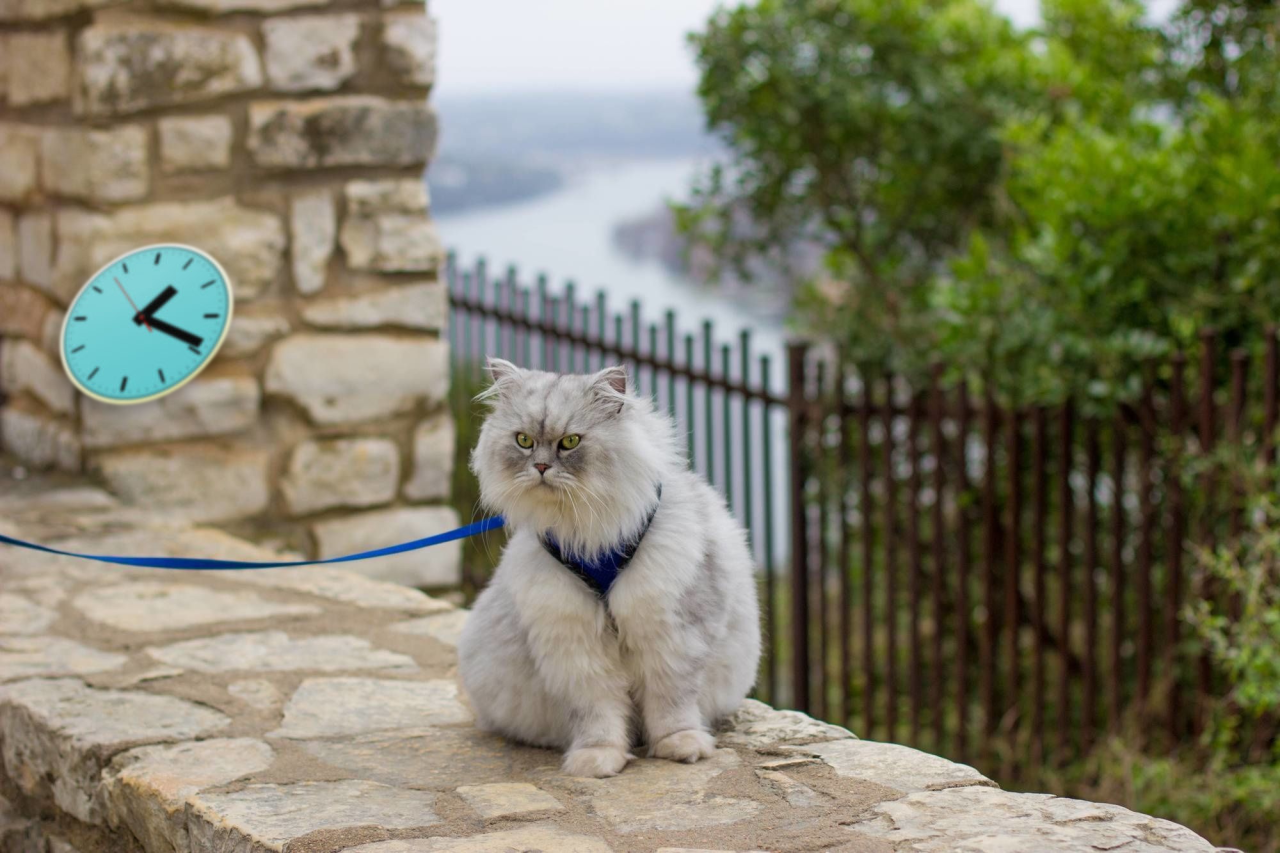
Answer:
1 h 18 min 53 s
